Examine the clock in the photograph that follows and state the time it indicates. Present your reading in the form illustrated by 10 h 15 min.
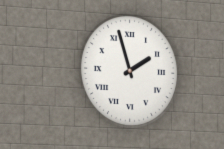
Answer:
1 h 57 min
